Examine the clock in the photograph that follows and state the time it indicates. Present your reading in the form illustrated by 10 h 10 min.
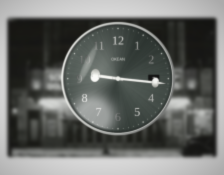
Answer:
9 h 16 min
